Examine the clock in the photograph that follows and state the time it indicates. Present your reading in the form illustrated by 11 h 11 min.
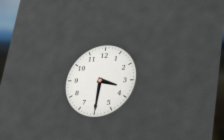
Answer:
3 h 30 min
